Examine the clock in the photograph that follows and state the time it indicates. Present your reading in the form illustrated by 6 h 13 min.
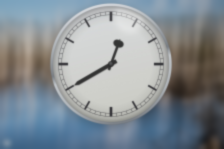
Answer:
12 h 40 min
